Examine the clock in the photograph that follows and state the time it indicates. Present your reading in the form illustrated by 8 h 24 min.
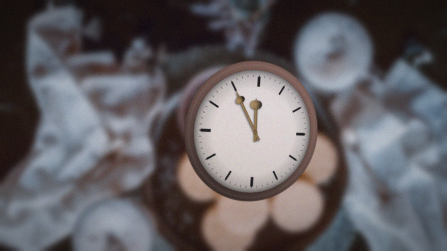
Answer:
11 h 55 min
